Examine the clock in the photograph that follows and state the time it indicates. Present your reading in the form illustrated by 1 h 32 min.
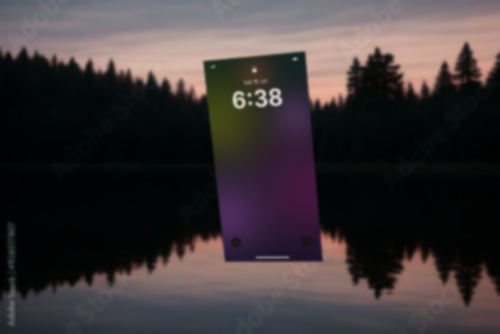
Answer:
6 h 38 min
